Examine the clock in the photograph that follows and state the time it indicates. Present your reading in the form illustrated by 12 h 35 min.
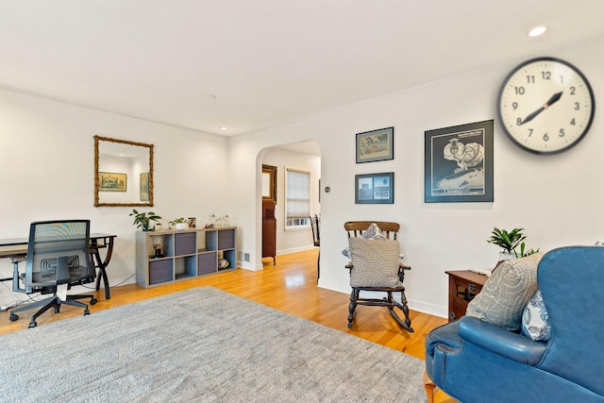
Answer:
1 h 39 min
